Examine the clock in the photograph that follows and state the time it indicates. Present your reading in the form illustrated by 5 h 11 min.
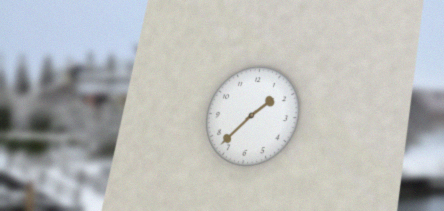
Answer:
1 h 37 min
